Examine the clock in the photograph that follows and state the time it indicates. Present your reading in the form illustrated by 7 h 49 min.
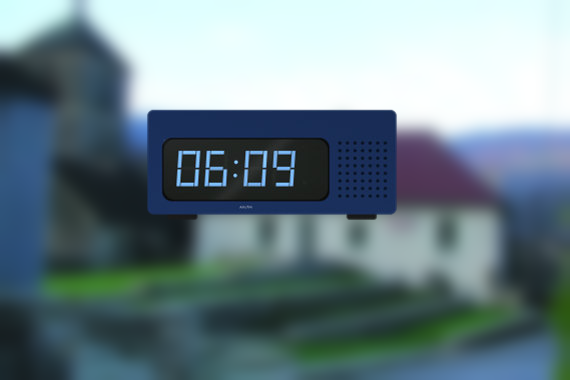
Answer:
6 h 09 min
